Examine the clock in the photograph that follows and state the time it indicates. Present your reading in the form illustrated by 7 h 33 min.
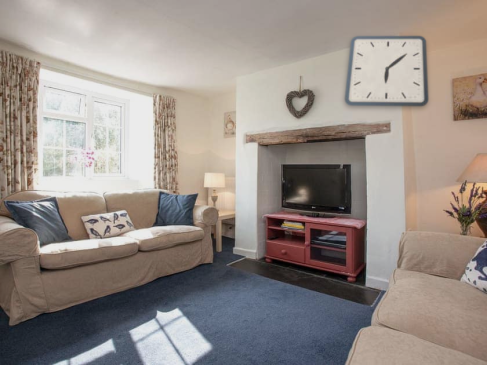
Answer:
6 h 08 min
